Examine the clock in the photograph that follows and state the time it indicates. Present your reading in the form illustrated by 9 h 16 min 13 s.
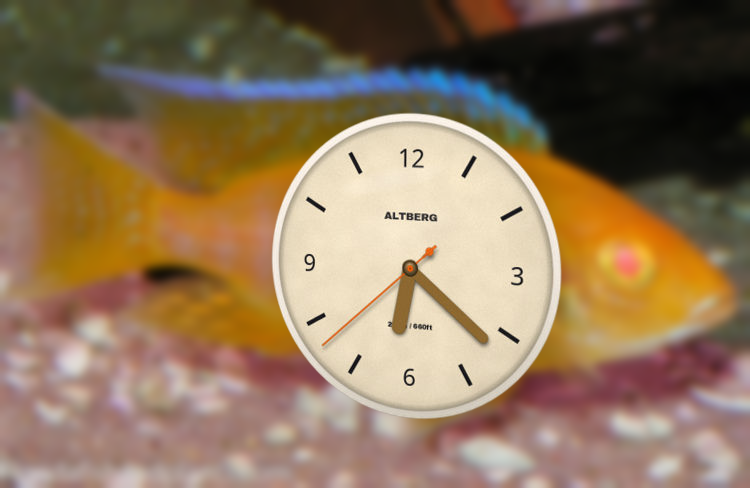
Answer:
6 h 21 min 38 s
